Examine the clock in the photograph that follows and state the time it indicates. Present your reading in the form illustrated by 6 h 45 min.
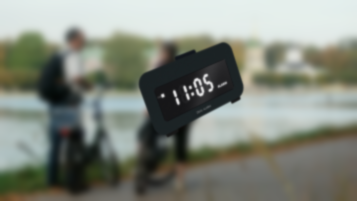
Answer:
11 h 05 min
